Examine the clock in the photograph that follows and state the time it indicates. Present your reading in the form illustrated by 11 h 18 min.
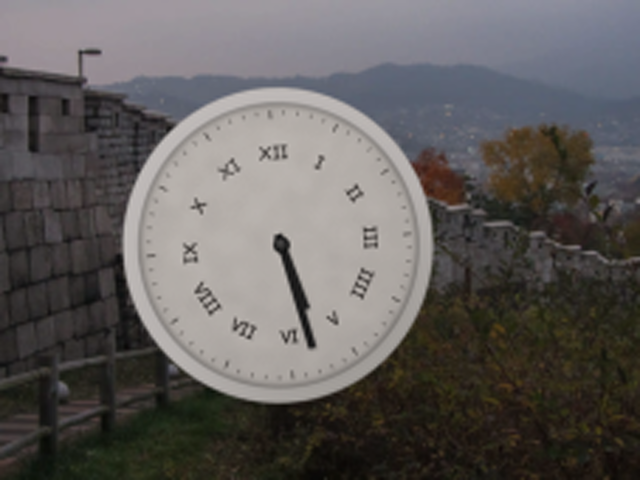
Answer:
5 h 28 min
